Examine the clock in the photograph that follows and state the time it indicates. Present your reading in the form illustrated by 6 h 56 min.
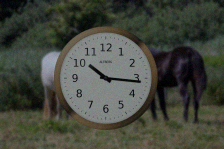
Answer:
10 h 16 min
